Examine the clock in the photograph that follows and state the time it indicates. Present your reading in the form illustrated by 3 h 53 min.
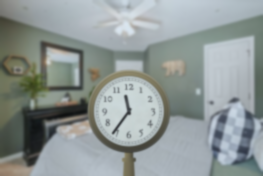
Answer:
11 h 36 min
